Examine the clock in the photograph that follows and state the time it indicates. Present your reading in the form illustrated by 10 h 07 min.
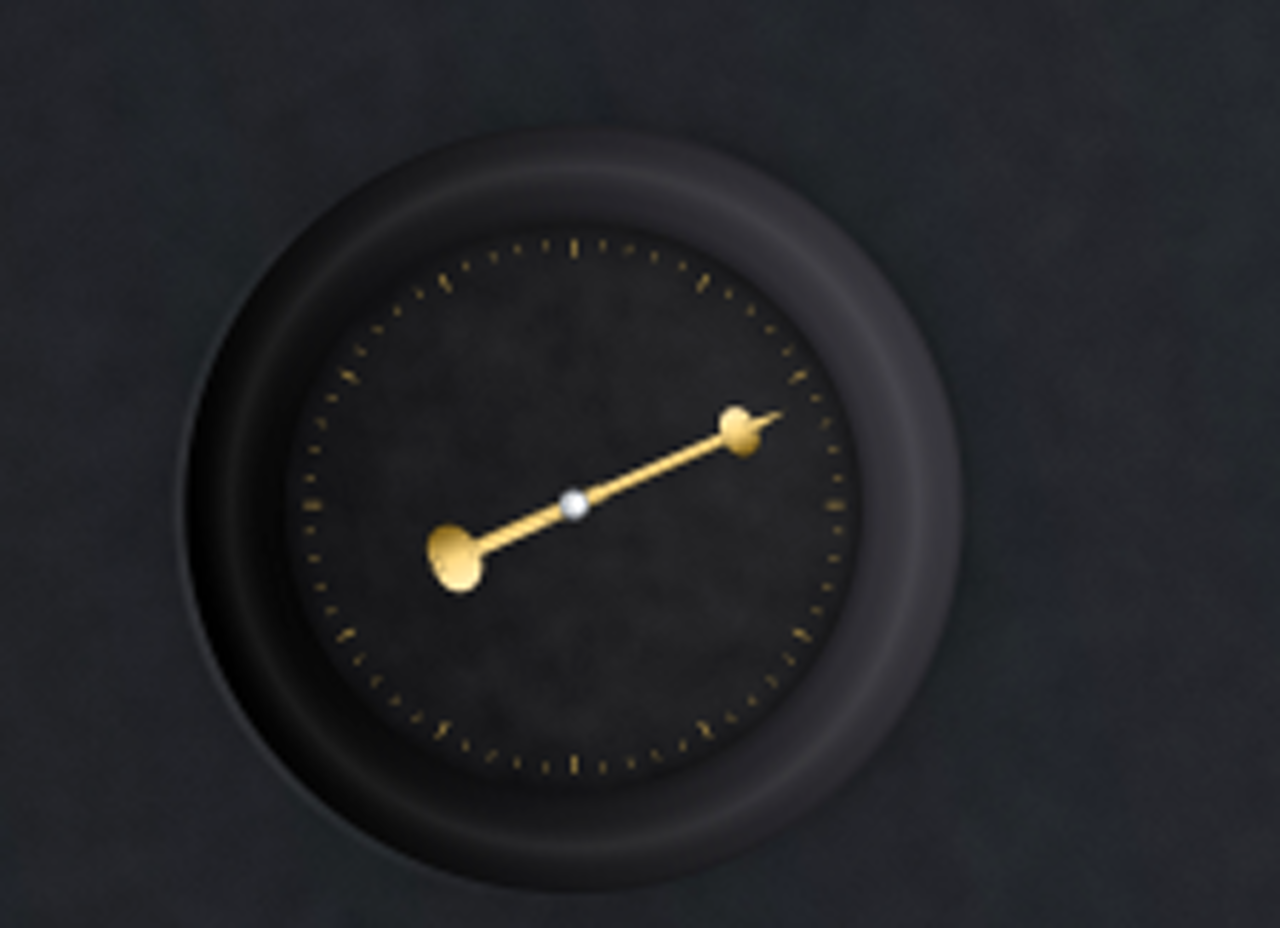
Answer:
8 h 11 min
